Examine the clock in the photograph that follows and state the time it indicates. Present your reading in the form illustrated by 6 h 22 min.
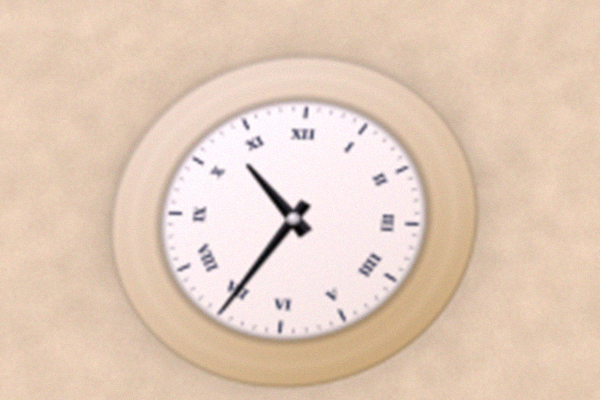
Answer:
10 h 35 min
